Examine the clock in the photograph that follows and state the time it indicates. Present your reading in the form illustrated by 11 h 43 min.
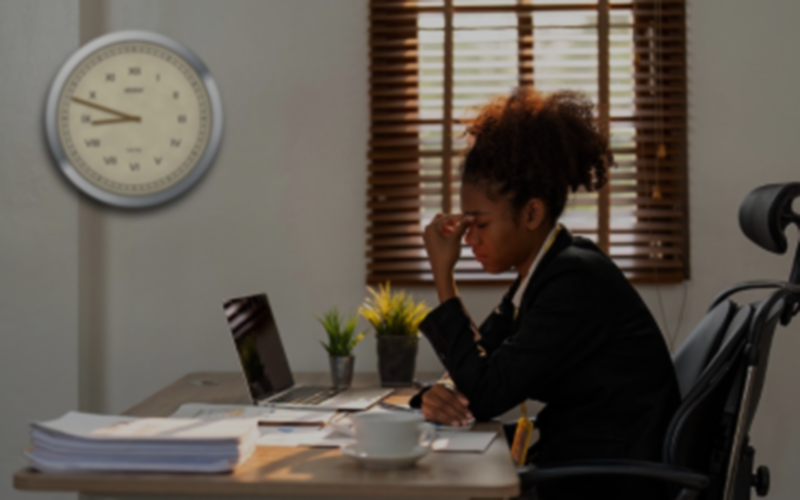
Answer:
8 h 48 min
